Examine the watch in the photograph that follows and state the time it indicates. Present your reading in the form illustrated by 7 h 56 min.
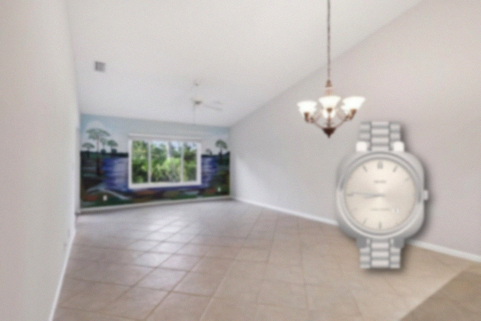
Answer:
8 h 46 min
